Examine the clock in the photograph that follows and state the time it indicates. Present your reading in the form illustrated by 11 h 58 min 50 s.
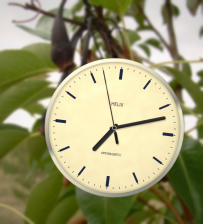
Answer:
7 h 11 min 57 s
